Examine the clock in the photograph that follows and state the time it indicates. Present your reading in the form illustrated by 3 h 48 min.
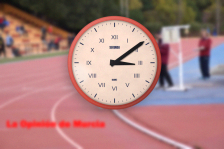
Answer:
3 h 09 min
